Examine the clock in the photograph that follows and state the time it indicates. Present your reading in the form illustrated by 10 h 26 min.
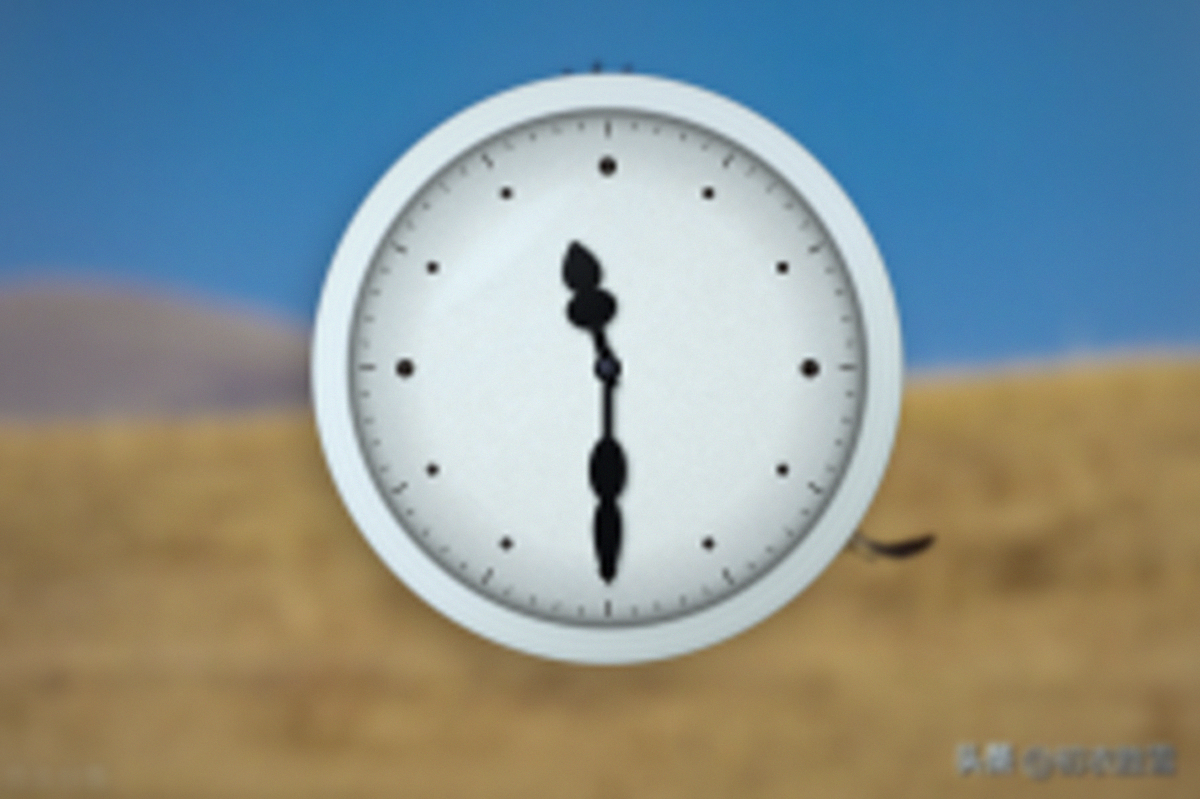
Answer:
11 h 30 min
